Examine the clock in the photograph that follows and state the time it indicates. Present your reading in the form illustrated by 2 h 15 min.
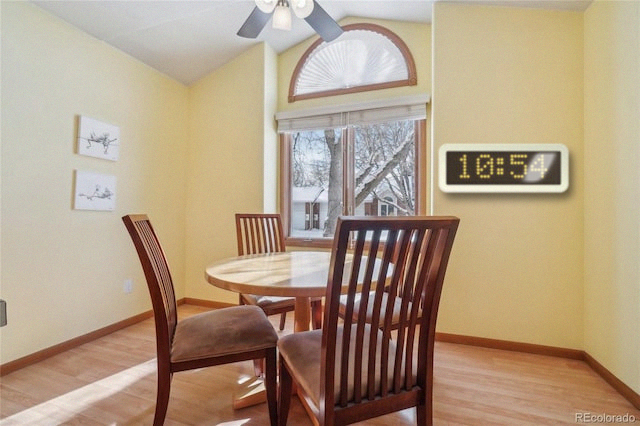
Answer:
10 h 54 min
